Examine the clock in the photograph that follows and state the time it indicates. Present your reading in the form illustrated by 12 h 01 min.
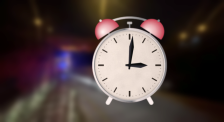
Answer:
3 h 01 min
